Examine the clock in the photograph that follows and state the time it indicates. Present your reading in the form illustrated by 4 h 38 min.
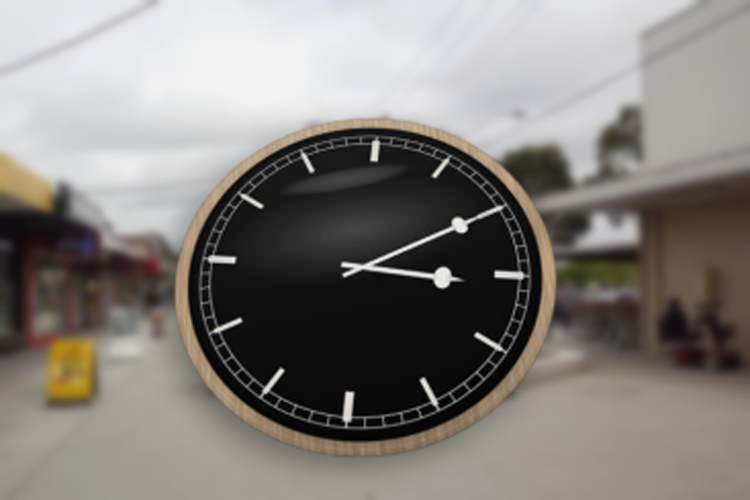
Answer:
3 h 10 min
